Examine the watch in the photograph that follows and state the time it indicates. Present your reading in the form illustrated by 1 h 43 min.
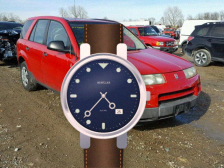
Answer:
4 h 37 min
